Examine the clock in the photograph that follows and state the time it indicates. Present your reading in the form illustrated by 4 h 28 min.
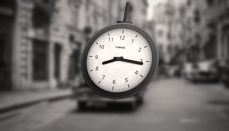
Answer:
8 h 16 min
